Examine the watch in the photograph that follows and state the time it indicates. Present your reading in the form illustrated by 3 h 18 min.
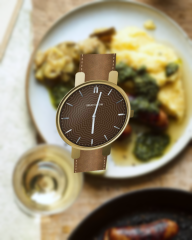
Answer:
6 h 02 min
